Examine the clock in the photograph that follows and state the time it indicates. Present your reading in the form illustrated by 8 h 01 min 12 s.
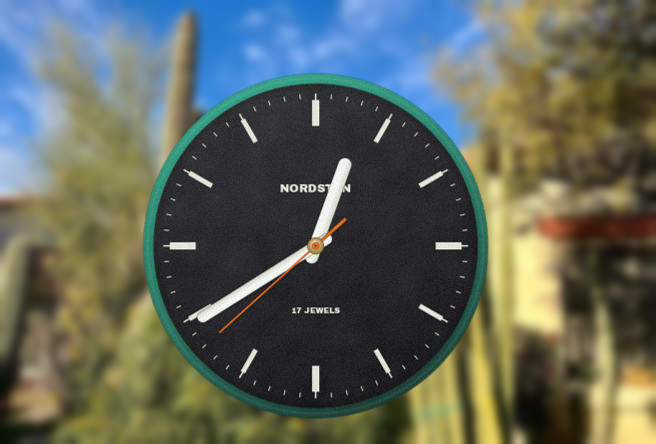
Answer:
12 h 39 min 38 s
